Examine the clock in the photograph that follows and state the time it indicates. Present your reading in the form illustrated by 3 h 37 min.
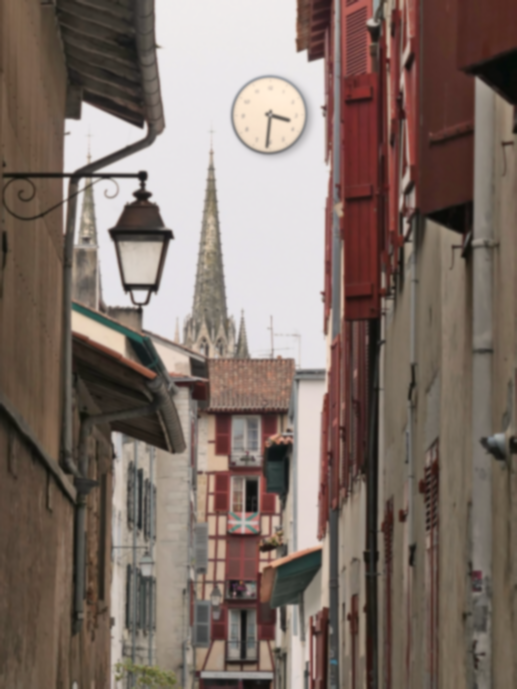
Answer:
3 h 31 min
